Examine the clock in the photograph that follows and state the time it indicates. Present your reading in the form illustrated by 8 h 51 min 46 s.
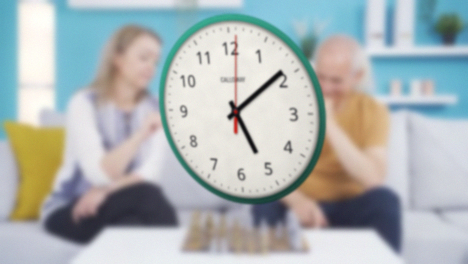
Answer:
5 h 09 min 01 s
